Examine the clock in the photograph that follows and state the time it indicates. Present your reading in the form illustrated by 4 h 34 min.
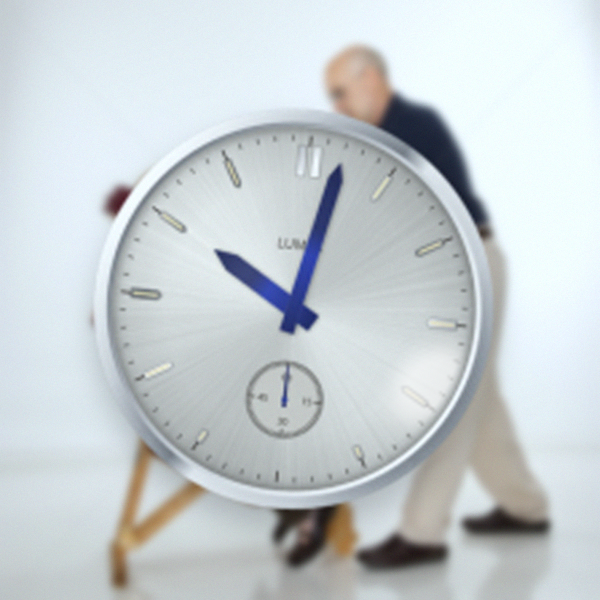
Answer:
10 h 02 min
